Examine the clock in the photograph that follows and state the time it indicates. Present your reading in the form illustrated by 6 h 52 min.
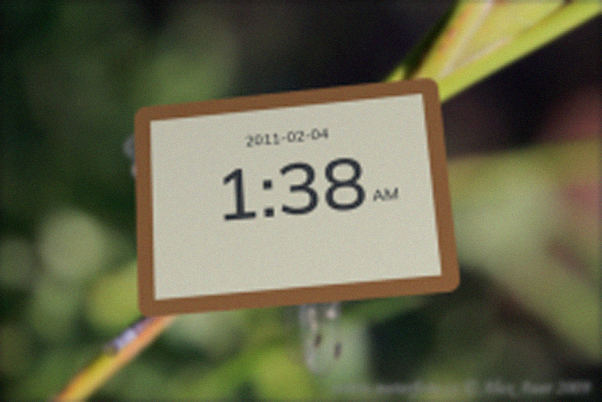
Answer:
1 h 38 min
